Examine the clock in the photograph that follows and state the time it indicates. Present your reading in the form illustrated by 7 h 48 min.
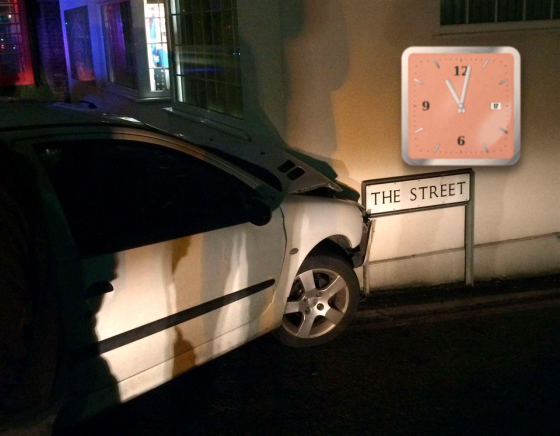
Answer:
11 h 02 min
